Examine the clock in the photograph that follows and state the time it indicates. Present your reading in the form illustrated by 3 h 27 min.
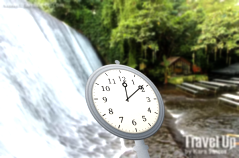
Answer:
12 h 09 min
